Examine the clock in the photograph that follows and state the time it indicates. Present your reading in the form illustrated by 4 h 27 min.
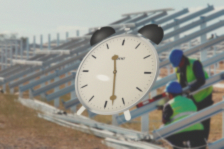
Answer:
11 h 28 min
